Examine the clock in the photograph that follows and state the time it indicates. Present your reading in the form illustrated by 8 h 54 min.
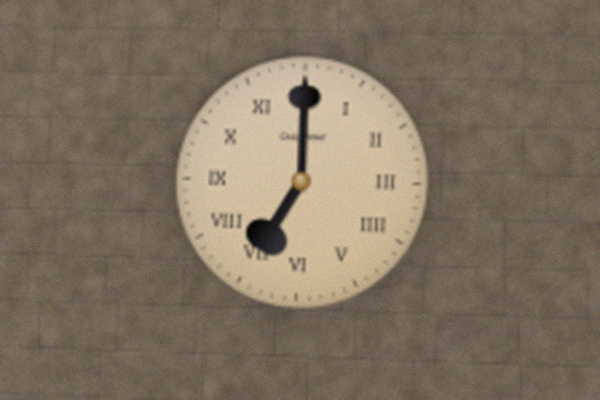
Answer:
7 h 00 min
